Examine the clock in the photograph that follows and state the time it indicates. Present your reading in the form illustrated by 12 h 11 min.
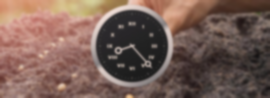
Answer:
8 h 23 min
